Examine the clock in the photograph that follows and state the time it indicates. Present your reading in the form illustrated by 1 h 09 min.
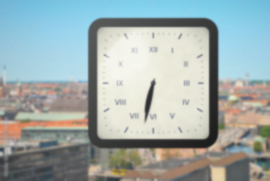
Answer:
6 h 32 min
